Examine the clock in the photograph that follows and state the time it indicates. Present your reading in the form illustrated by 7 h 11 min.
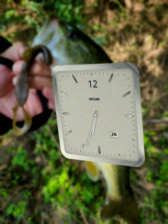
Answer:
6 h 34 min
